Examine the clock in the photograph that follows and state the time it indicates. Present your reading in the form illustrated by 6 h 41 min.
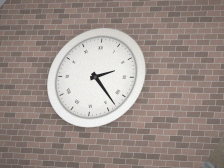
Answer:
2 h 23 min
